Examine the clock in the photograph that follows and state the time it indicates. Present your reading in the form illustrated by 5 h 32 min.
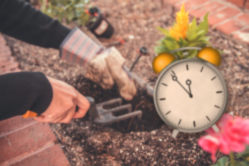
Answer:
11 h 54 min
